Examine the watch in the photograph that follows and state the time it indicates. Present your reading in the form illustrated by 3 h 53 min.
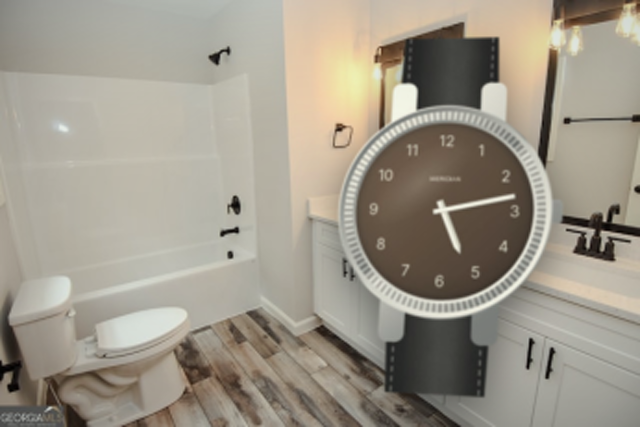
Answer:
5 h 13 min
